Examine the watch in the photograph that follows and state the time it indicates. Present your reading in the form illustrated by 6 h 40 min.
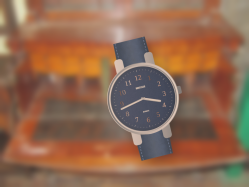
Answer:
3 h 43 min
